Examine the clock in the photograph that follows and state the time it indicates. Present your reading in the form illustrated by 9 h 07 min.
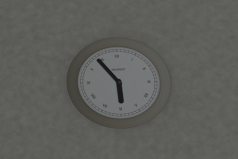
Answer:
5 h 54 min
